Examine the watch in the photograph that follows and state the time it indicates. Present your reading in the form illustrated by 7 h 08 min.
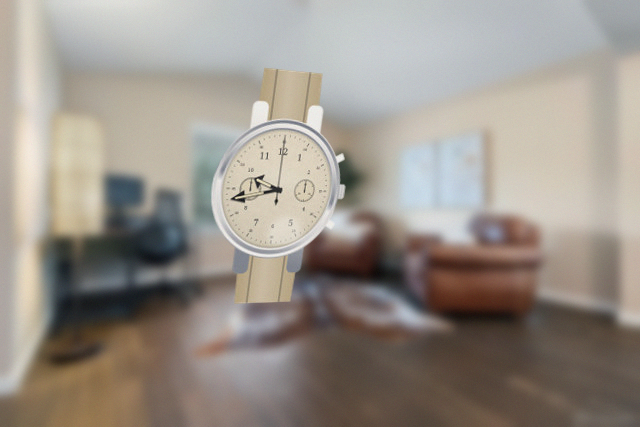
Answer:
9 h 43 min
